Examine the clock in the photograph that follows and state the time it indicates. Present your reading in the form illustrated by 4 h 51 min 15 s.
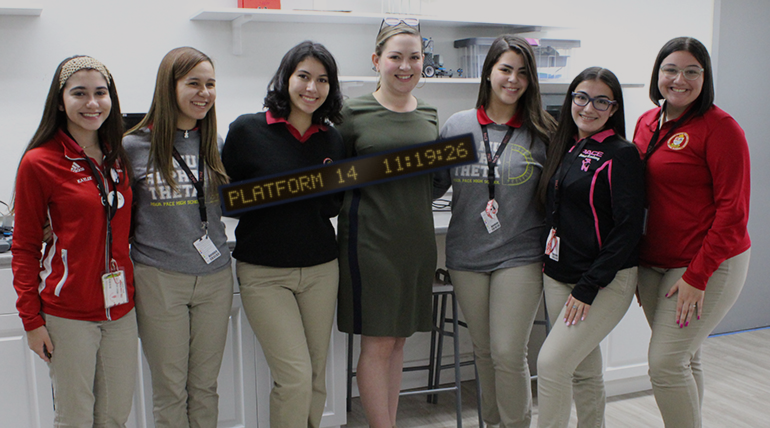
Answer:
11 h 19 min 26 s
